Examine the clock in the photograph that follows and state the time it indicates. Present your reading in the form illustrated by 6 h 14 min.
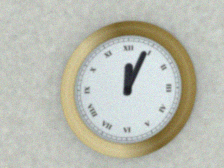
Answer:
12 h 04 min
